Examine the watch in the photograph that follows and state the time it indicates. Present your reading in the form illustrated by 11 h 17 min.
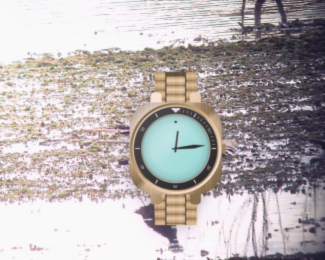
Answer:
12 h 14 min
